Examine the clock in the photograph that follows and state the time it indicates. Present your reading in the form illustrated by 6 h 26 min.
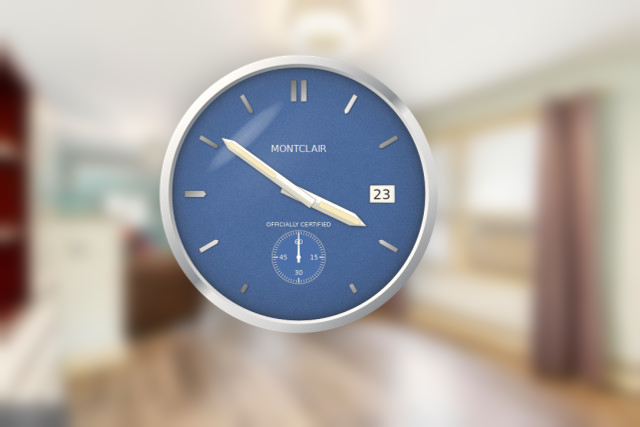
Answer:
3 h 51 min
